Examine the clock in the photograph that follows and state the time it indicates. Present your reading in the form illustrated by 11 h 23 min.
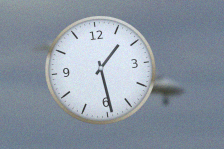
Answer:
1 h 29 min
